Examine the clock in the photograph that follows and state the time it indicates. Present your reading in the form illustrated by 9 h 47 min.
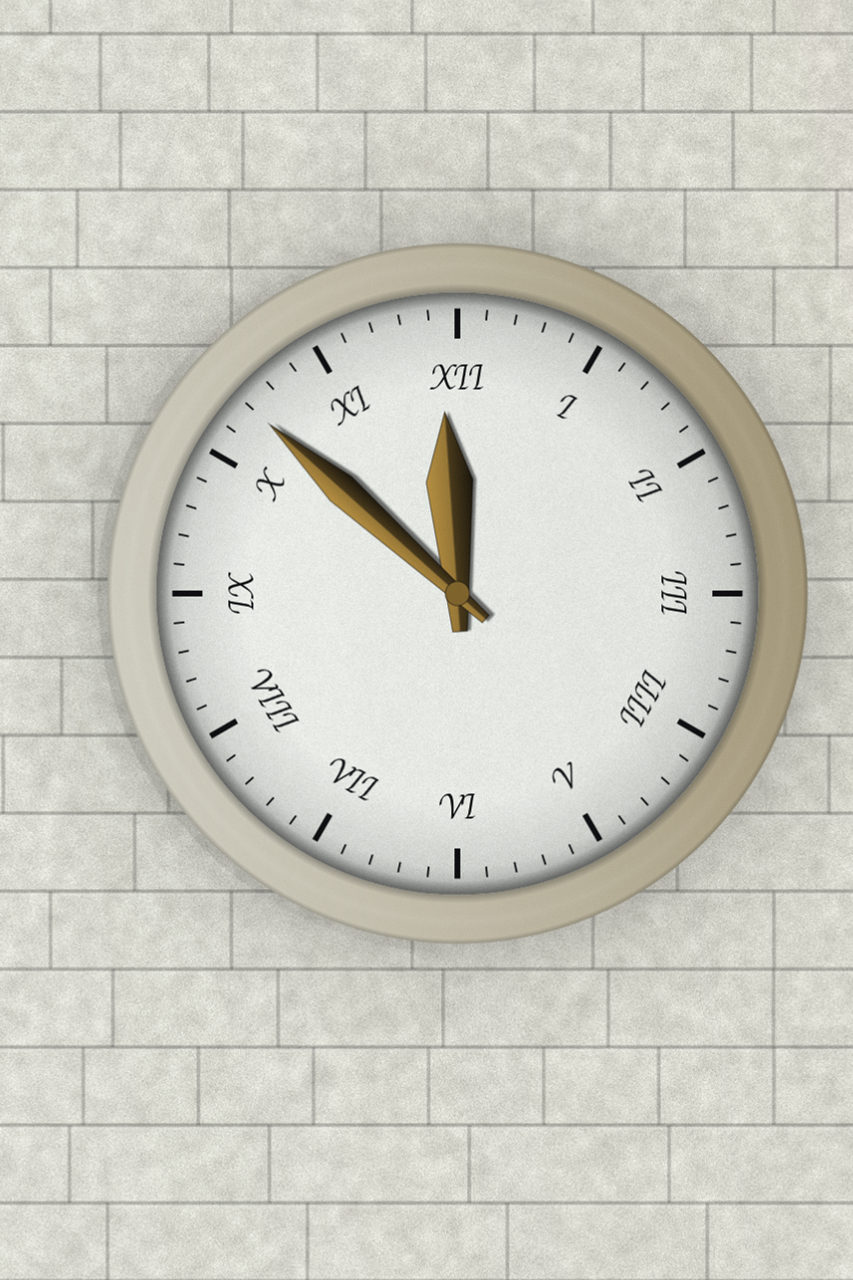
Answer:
11 h 52 min
